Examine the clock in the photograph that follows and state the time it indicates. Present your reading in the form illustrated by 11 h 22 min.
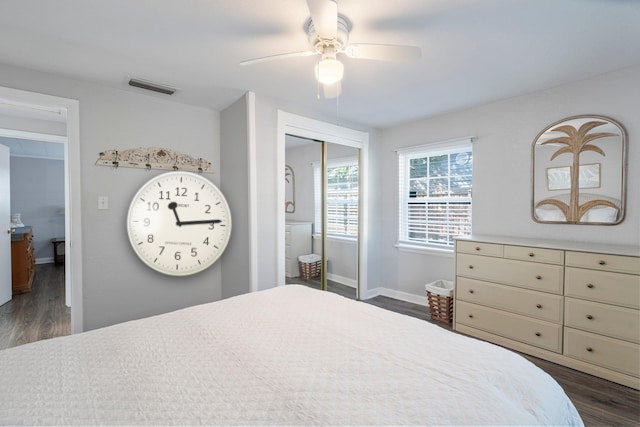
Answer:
11 h 14 min
